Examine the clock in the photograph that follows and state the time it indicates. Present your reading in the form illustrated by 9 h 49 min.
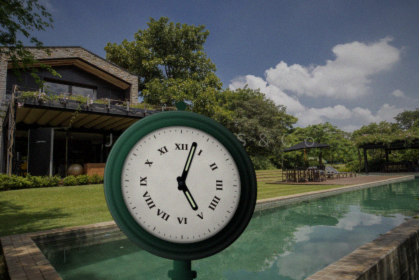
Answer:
5 h 03 min
